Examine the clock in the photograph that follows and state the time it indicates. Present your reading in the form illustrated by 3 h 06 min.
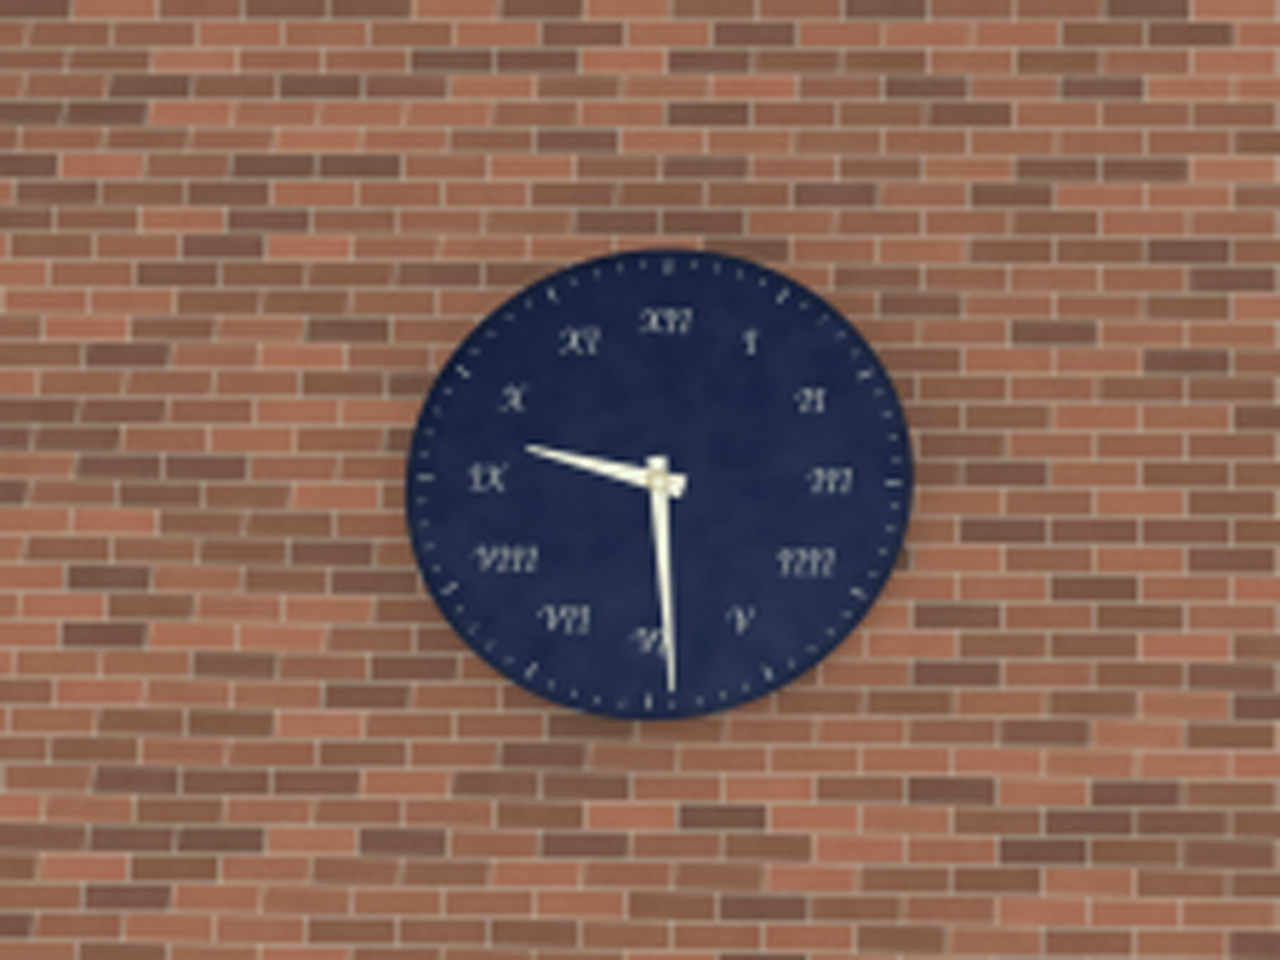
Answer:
9 h 29 min
